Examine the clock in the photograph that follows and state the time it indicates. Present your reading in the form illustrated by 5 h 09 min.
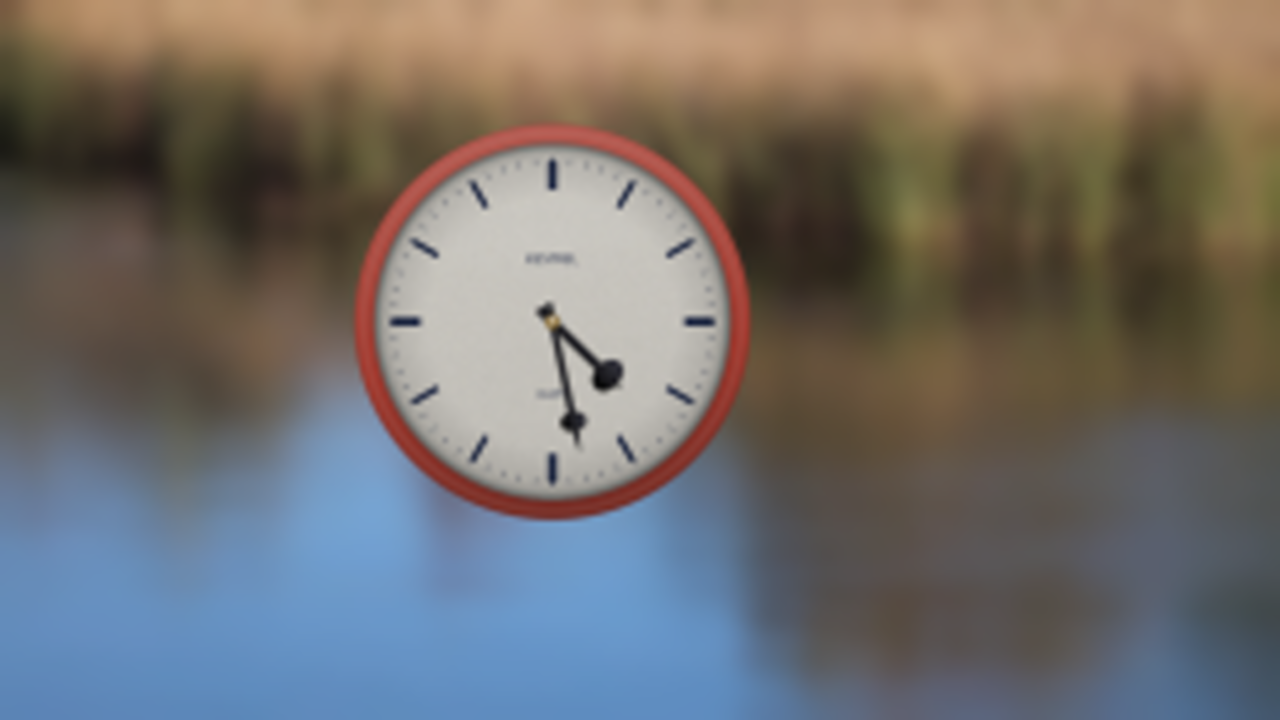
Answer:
4 h 28 min
